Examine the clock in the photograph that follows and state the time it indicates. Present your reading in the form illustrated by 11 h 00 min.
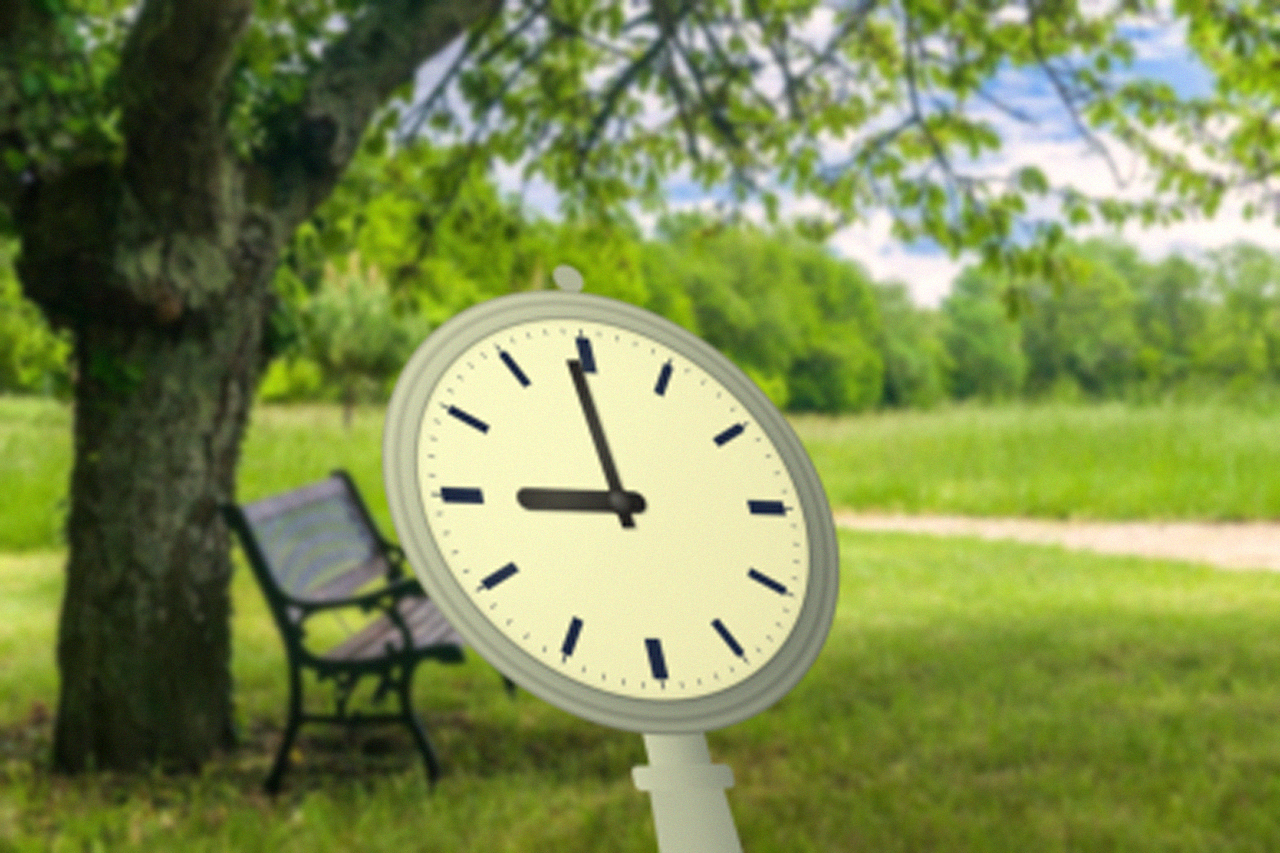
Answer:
8 h 59 min
